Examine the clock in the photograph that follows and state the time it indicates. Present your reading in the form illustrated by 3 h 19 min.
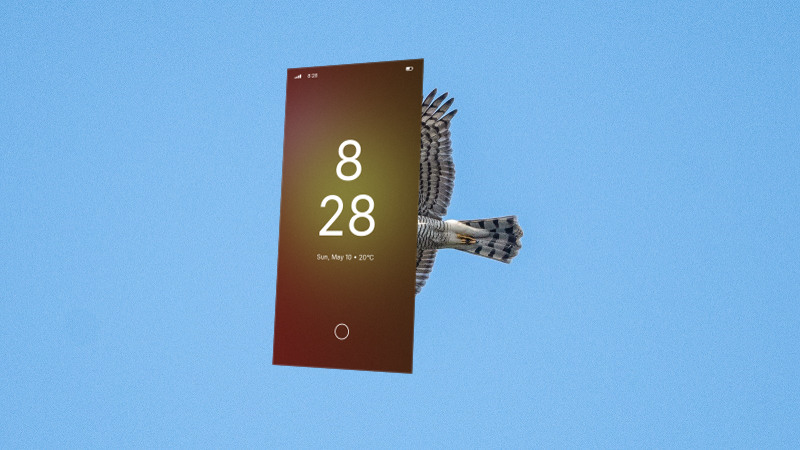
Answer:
8 h 28 min
